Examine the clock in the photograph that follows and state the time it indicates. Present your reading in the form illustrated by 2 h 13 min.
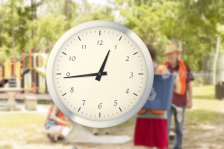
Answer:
12 h 44 min
